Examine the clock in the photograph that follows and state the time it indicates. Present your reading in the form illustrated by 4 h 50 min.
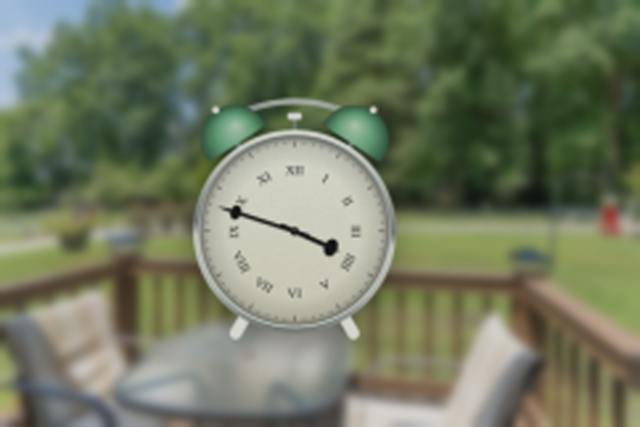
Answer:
3 h 48 min
